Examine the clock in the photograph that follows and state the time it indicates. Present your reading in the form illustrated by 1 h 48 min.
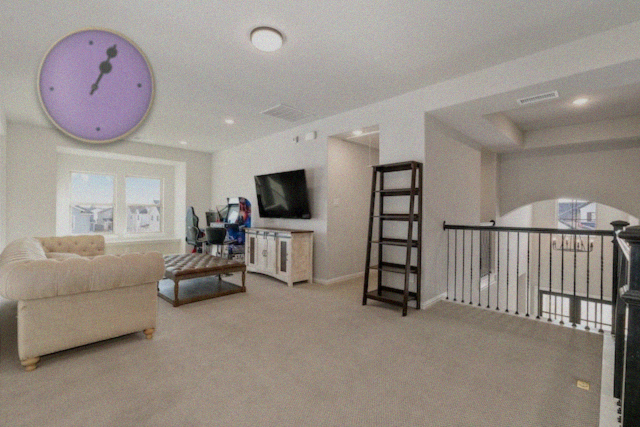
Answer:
1 h 05 min
